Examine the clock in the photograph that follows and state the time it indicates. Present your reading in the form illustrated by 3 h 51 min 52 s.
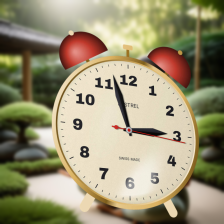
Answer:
2 h 57 min 16 s
